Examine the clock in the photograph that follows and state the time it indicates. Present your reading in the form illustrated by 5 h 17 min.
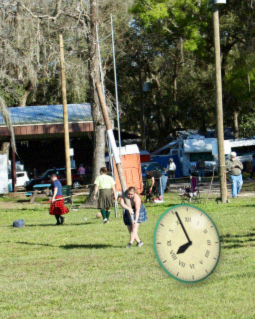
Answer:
7 h 56 min
